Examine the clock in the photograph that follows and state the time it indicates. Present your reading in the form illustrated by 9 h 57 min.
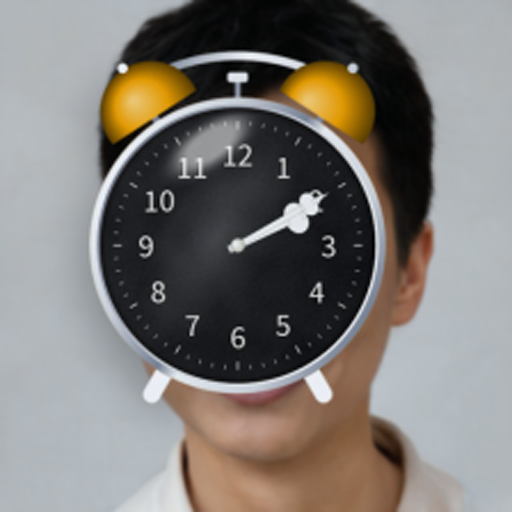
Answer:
2 h 10 min
